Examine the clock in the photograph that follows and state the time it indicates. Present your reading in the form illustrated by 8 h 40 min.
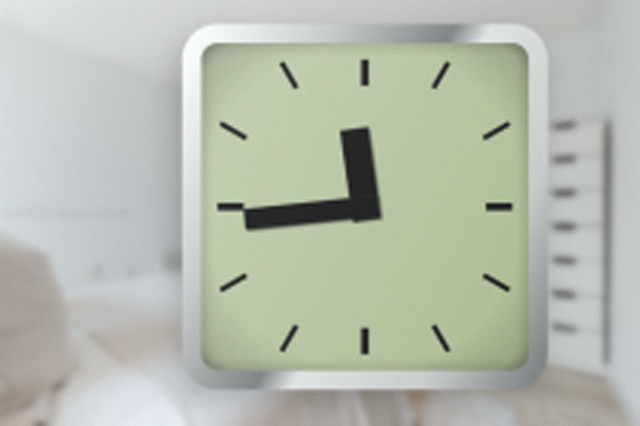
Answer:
11 h 44 min
